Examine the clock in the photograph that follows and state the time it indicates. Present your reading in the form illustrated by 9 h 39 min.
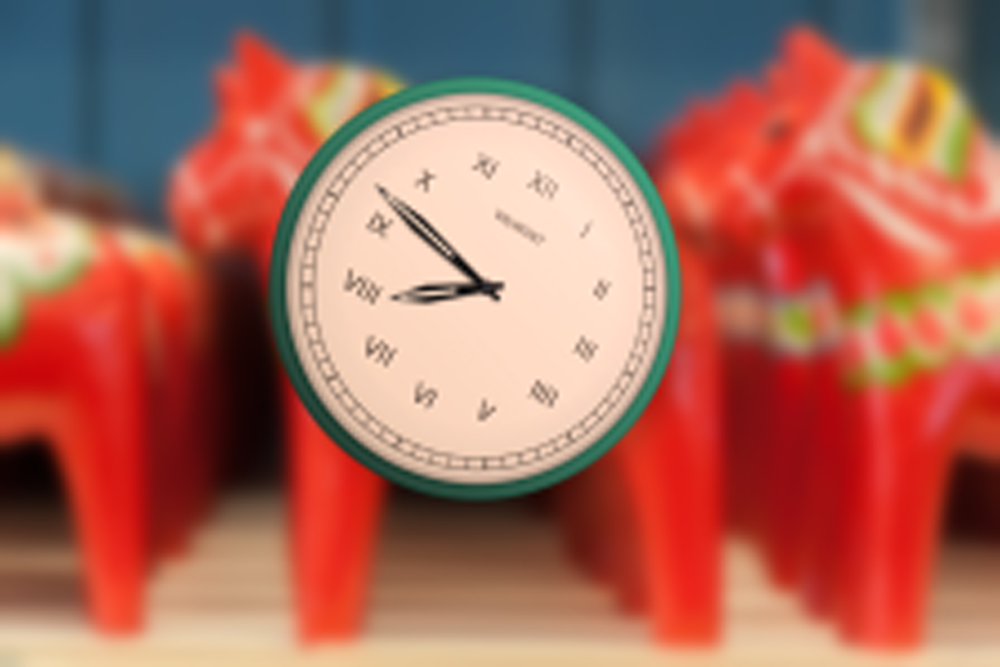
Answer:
7 h 47 min
